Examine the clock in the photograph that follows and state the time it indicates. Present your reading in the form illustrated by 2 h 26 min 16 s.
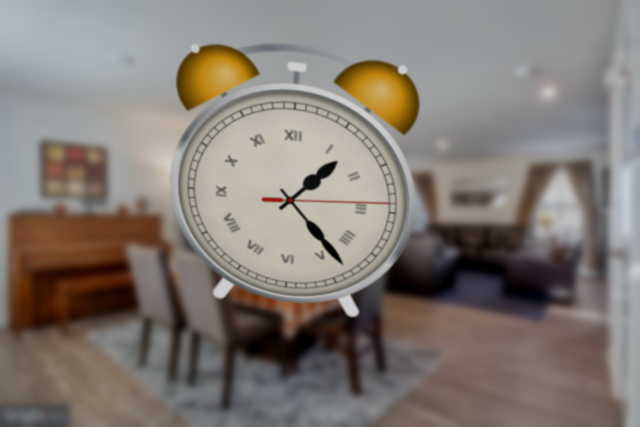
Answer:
1 h 23 min 14 s
